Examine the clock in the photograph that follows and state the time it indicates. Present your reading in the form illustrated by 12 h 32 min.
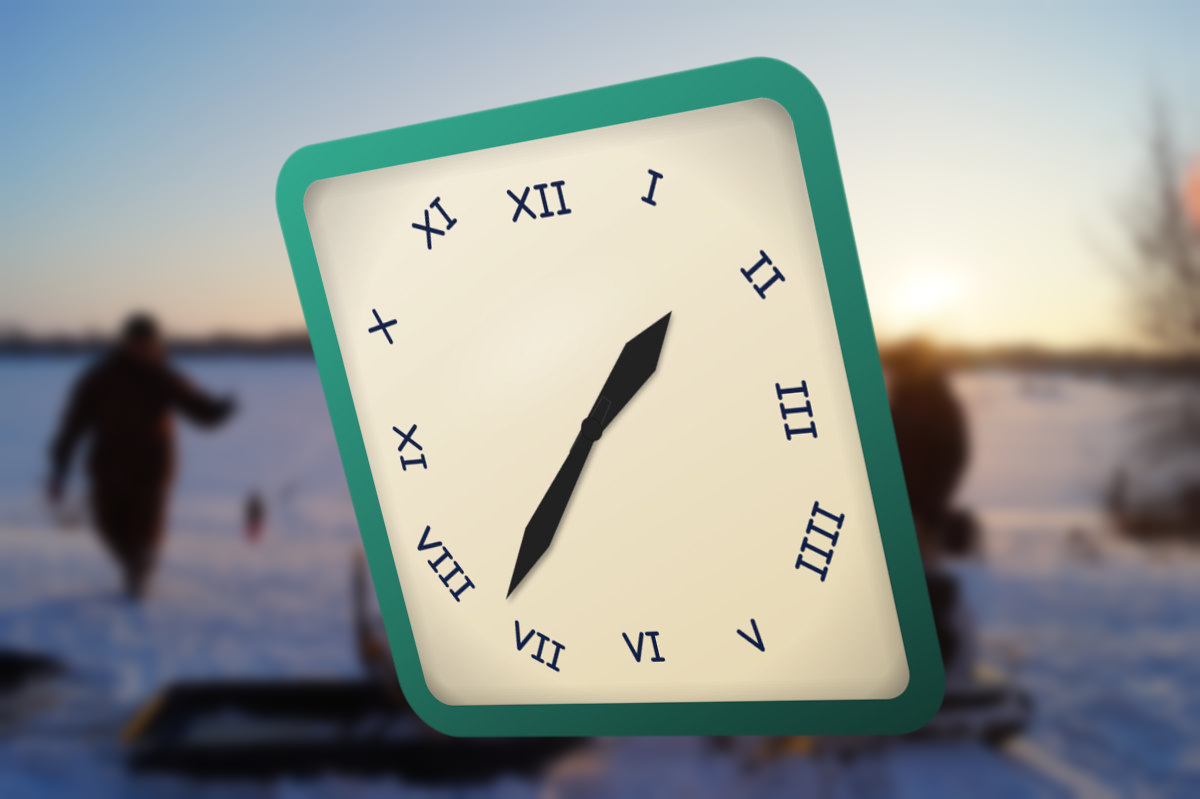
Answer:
1 h 37 min
